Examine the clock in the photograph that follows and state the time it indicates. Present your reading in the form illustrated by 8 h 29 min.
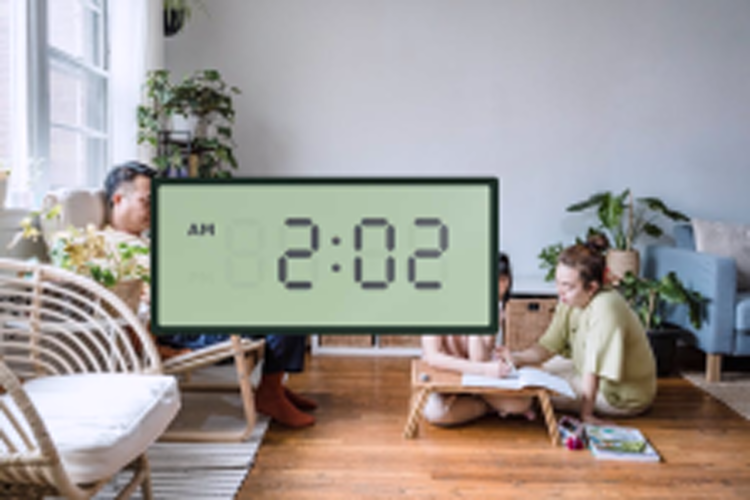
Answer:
2 h 02 min
